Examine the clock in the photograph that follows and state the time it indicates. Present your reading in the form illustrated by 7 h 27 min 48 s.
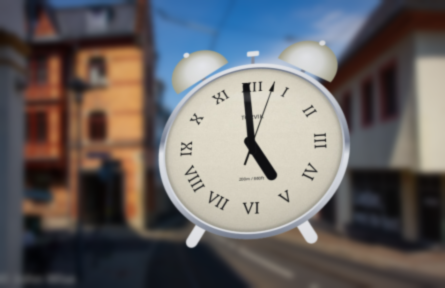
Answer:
4 h 59 min 03 s
